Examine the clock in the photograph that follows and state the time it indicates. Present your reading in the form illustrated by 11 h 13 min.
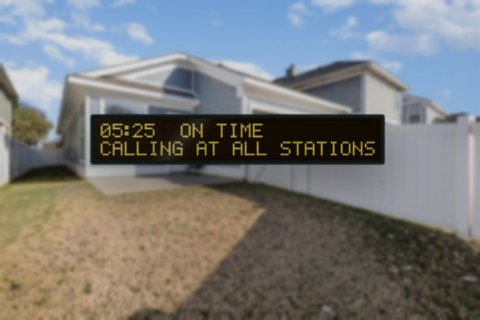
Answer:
5 h 25 min
